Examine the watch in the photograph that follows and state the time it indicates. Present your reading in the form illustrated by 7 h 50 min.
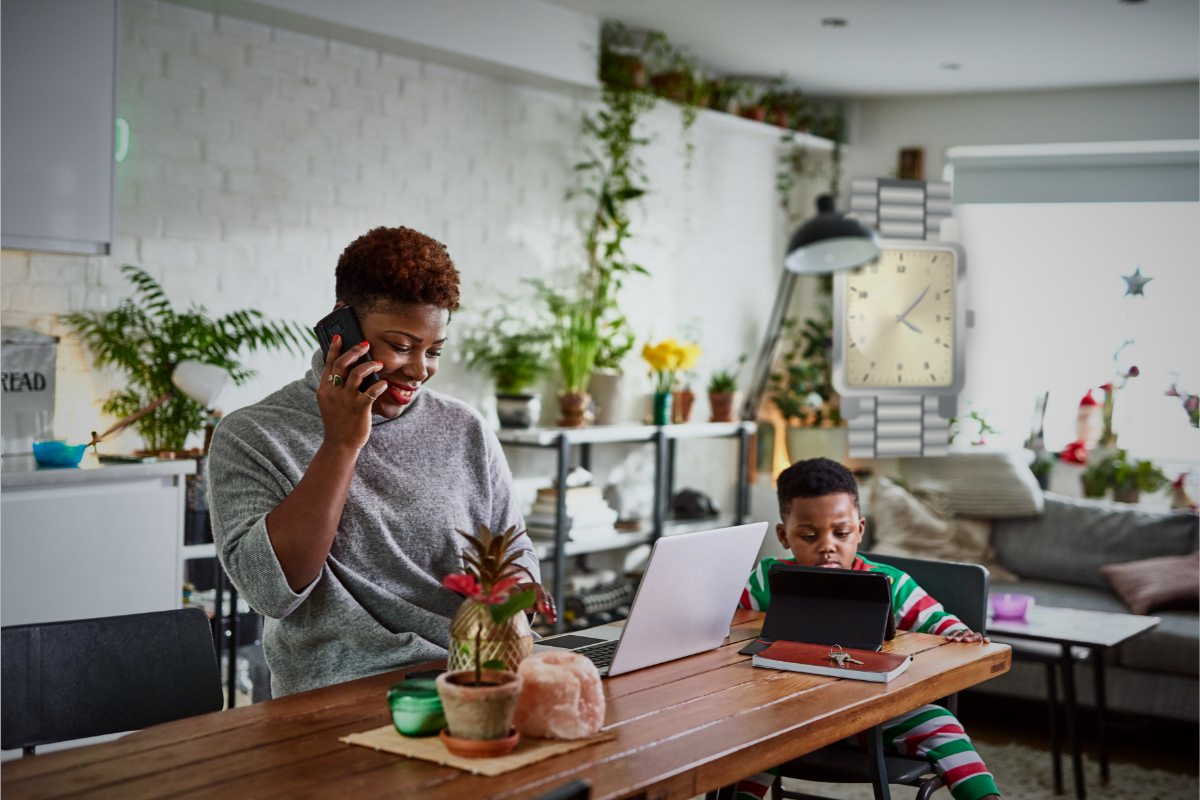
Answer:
4 h 07 min
